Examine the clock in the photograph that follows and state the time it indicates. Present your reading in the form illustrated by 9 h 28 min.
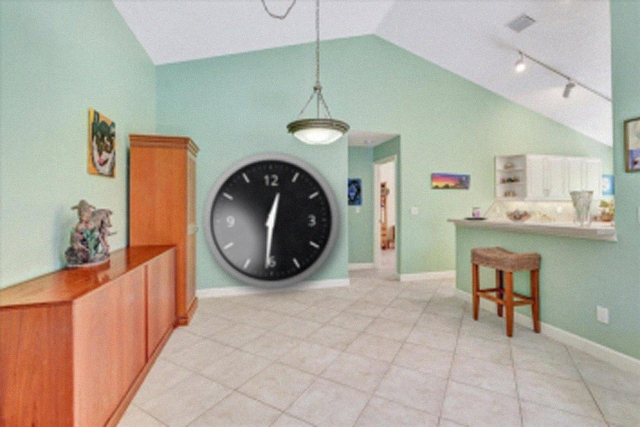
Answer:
12 h 31 min
